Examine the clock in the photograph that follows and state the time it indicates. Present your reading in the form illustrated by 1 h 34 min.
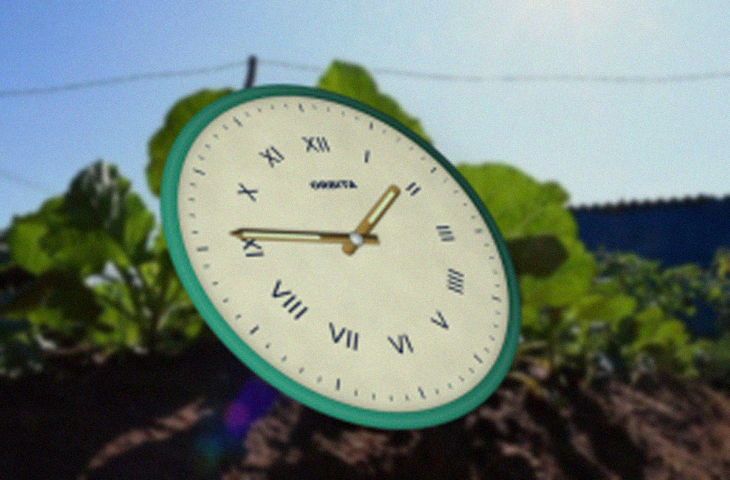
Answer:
1 h 46 min
